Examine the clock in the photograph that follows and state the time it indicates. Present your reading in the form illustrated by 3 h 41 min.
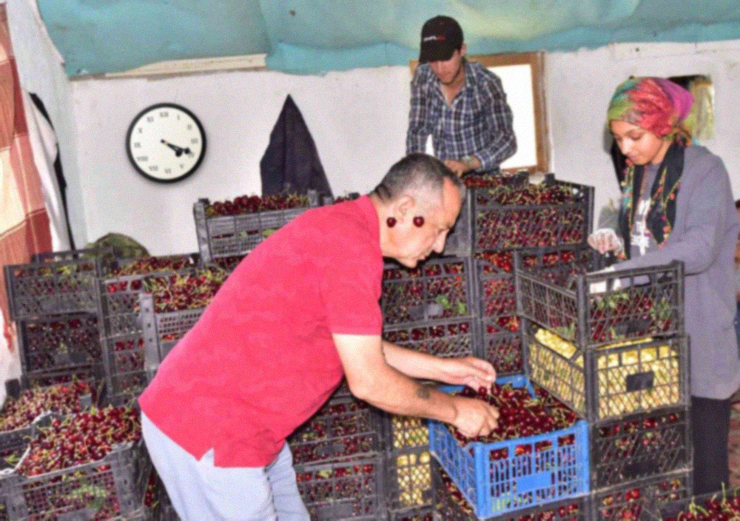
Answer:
4 h 19 min
